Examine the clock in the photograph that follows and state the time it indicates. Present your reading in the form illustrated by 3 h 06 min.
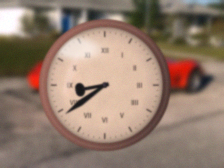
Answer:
8 h 39 min
